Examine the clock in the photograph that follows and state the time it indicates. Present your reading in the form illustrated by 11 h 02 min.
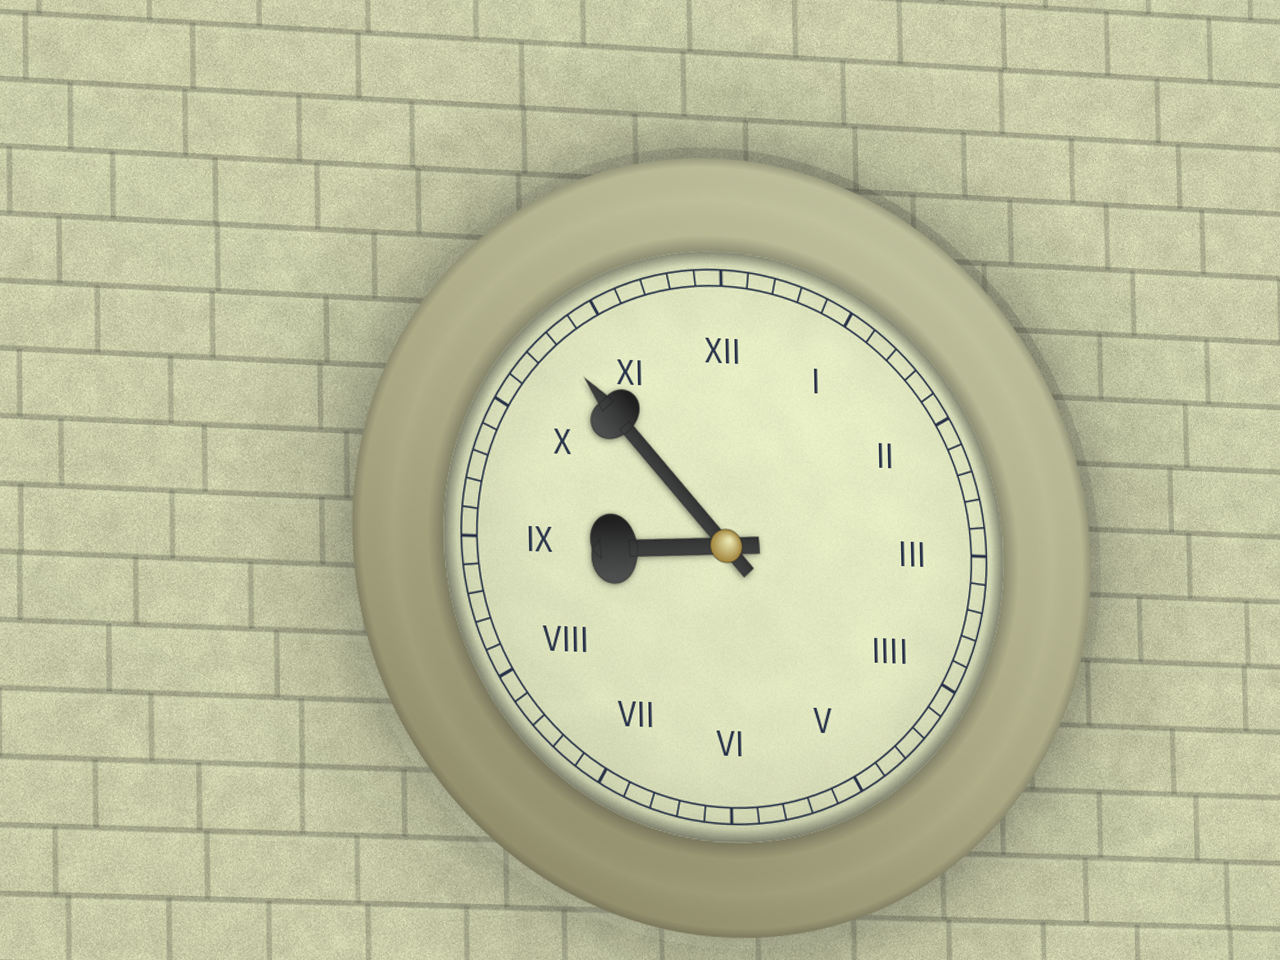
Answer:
8 h 53 min
